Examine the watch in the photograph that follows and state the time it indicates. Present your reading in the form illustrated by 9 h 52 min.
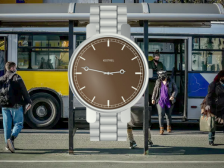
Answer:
2 h 47 min
